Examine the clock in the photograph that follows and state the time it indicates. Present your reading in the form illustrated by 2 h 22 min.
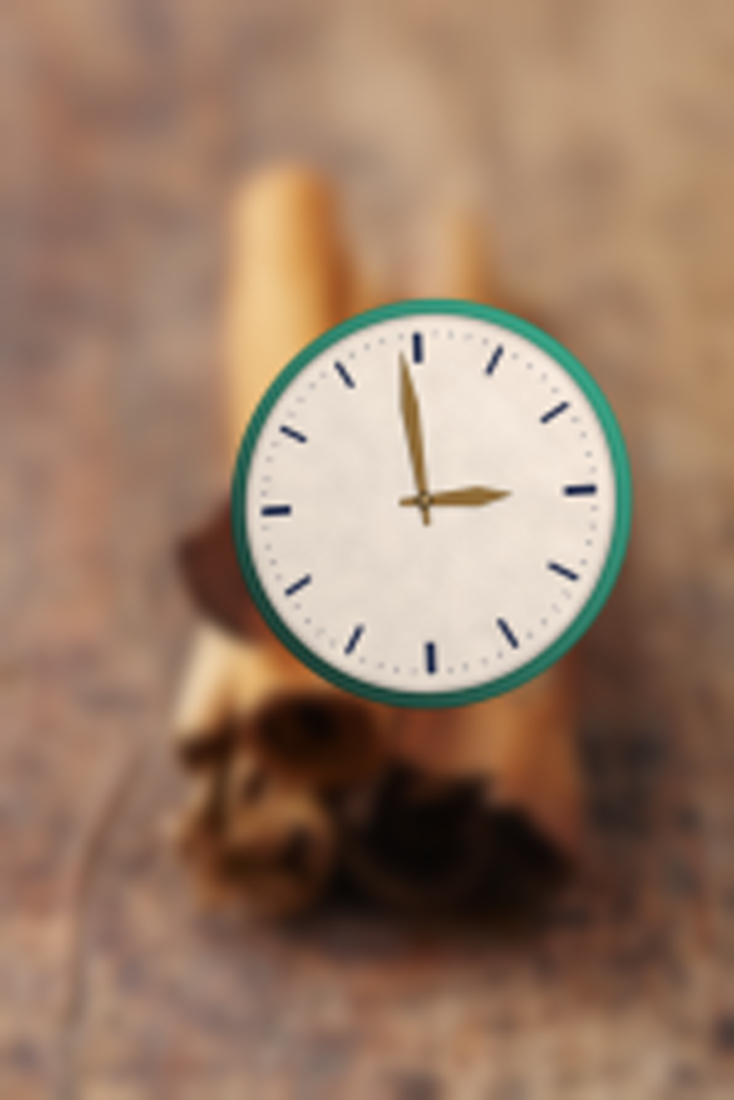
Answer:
2 h 59 min
